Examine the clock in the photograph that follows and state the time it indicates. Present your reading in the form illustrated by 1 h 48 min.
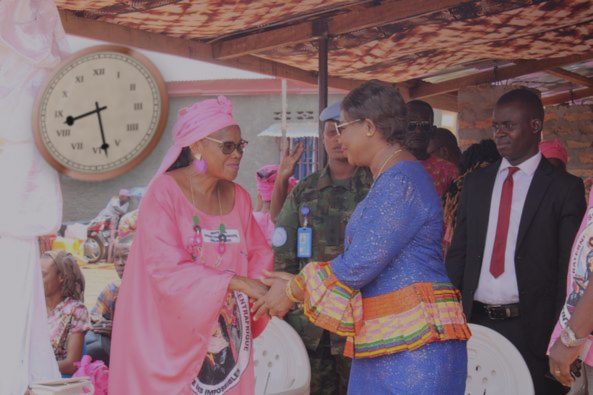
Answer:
8 h 28 min
